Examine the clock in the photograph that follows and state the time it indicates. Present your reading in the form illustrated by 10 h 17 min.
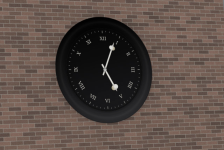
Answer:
5 h 04 min
